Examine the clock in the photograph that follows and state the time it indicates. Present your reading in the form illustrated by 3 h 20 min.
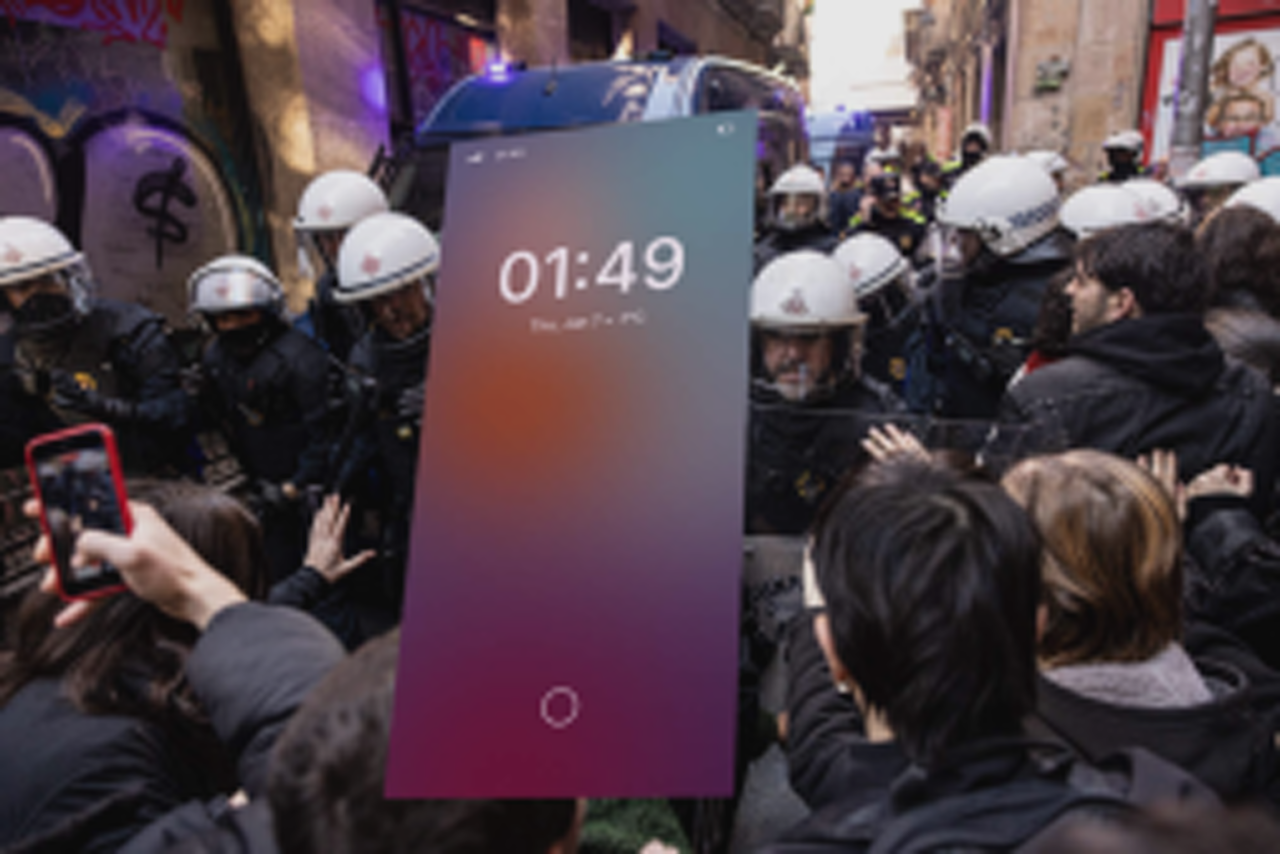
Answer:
1 h 49 min
